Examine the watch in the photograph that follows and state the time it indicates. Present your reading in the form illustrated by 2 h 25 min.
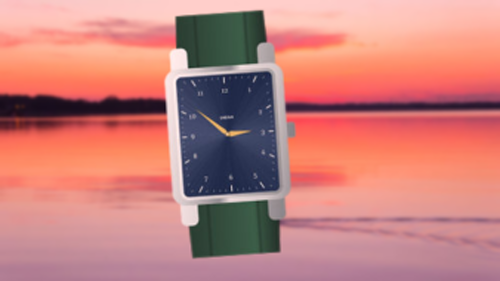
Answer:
2 h 52 min
